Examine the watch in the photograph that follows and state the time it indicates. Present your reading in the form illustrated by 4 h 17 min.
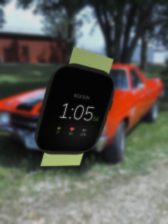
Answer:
1 h 05 min
